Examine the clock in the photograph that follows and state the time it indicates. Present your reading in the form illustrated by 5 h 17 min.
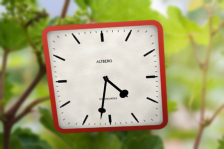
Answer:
4 h 32 min
